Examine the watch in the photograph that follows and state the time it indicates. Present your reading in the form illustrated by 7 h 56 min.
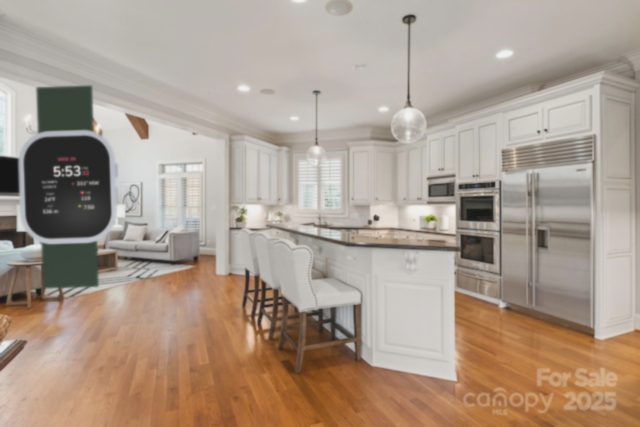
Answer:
5 h 53 min
